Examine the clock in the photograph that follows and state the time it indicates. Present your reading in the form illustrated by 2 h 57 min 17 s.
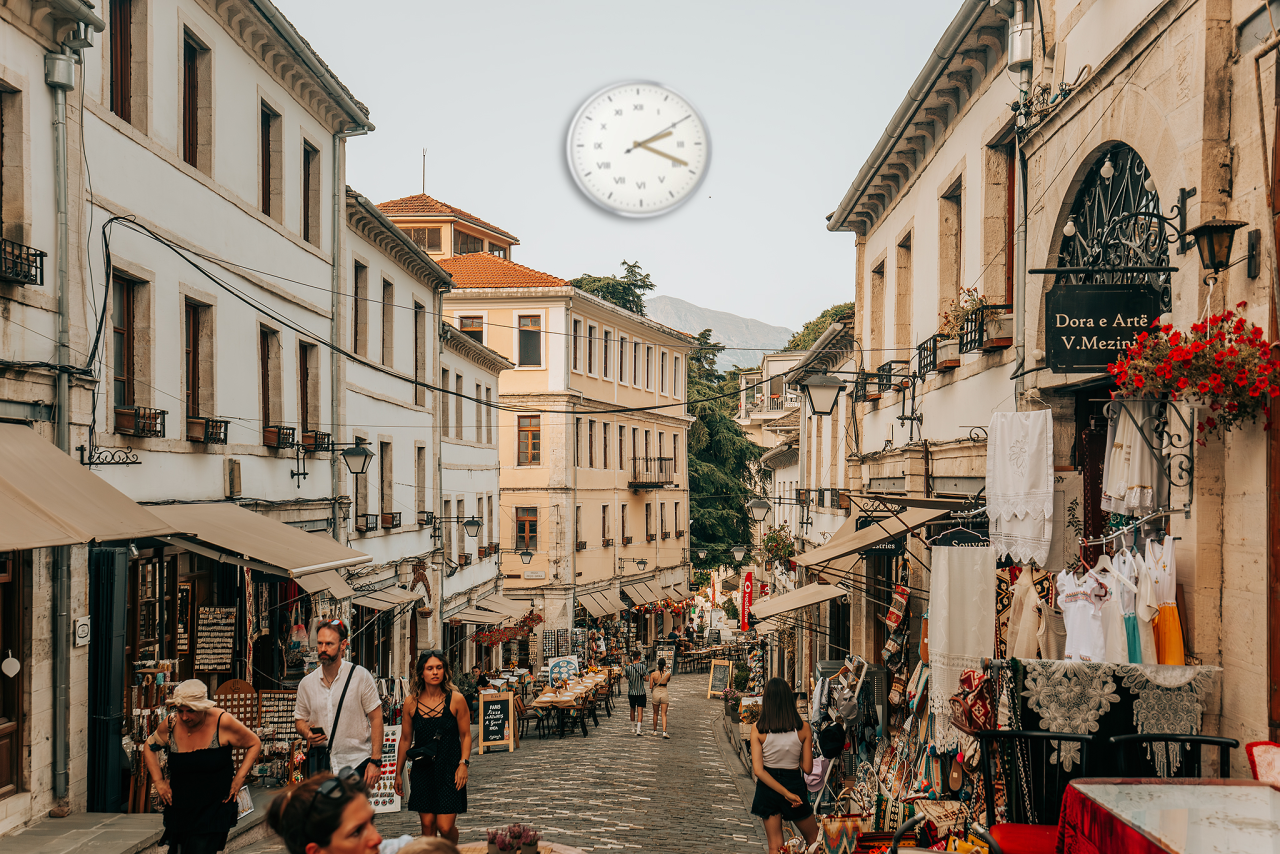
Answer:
2 h 19 min 10 s
